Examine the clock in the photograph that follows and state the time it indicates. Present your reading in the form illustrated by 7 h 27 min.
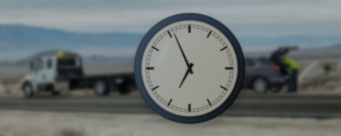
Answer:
6 h 56 min
